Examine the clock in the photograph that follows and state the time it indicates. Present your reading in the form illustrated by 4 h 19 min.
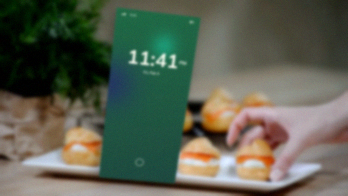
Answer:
11 h 41 min
